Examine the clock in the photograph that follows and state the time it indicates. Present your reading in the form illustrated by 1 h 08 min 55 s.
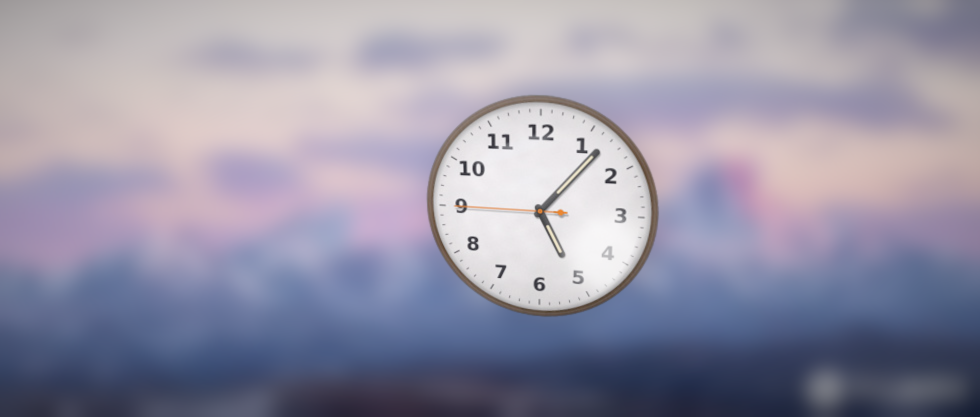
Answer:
5 h 06 min 45 s
